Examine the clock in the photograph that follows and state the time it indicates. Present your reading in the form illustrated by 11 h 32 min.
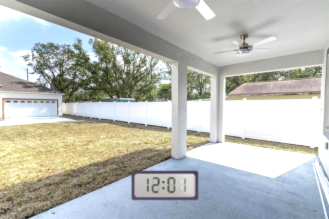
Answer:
12 h 01 min
